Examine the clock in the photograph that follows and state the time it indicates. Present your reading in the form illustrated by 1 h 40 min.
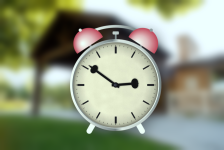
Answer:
2 h 51 min
